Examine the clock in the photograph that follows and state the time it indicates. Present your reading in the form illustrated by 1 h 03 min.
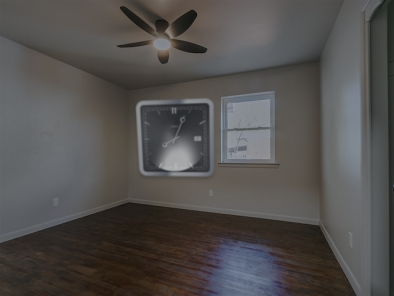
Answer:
8 h 04 min
